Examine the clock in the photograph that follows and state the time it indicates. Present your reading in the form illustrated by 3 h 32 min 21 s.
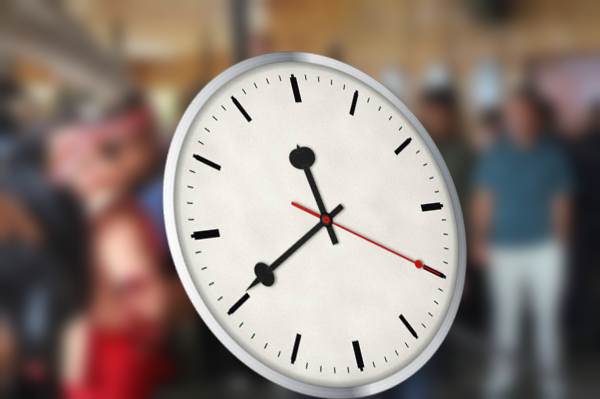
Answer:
11 h 40 min 20 s
